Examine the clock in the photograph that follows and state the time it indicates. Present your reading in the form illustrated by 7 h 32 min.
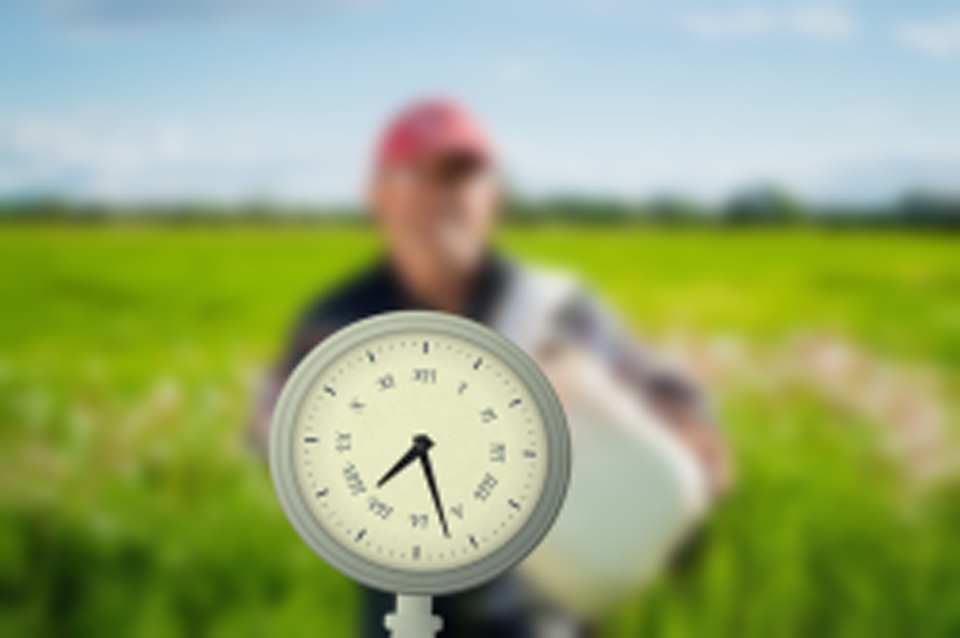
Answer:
7 h 27 min
